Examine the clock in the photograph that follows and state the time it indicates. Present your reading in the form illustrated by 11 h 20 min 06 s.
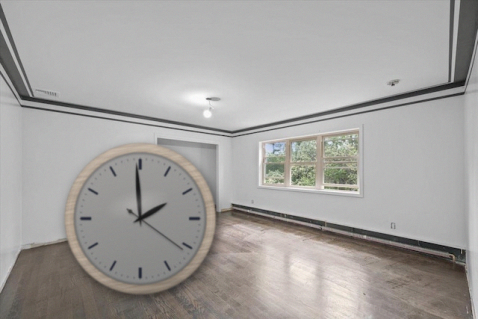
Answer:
1 h 59 min 21 s
